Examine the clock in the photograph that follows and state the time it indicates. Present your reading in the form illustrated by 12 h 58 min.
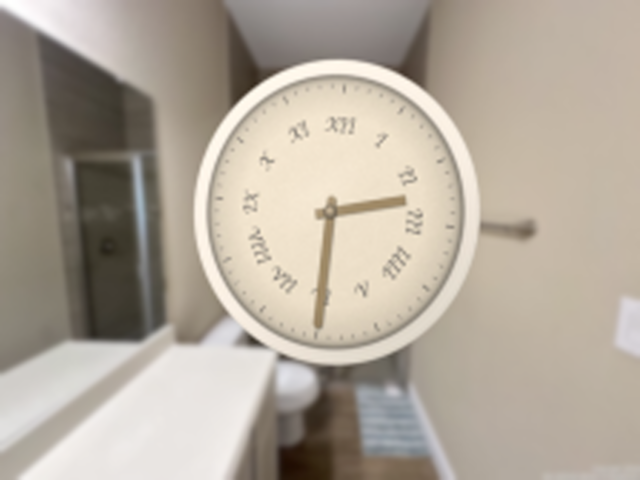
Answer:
2 h 30 min
